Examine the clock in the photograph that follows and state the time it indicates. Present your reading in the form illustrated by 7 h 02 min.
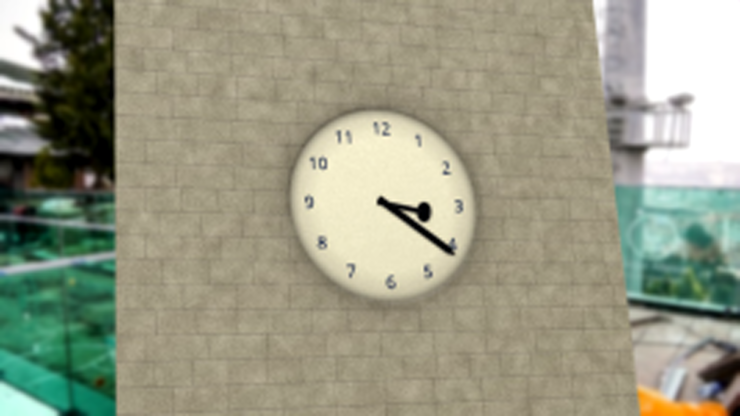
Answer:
3 h 21 min
